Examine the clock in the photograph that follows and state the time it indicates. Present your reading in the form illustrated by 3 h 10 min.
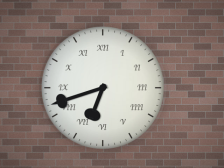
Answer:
6 h 42 min
